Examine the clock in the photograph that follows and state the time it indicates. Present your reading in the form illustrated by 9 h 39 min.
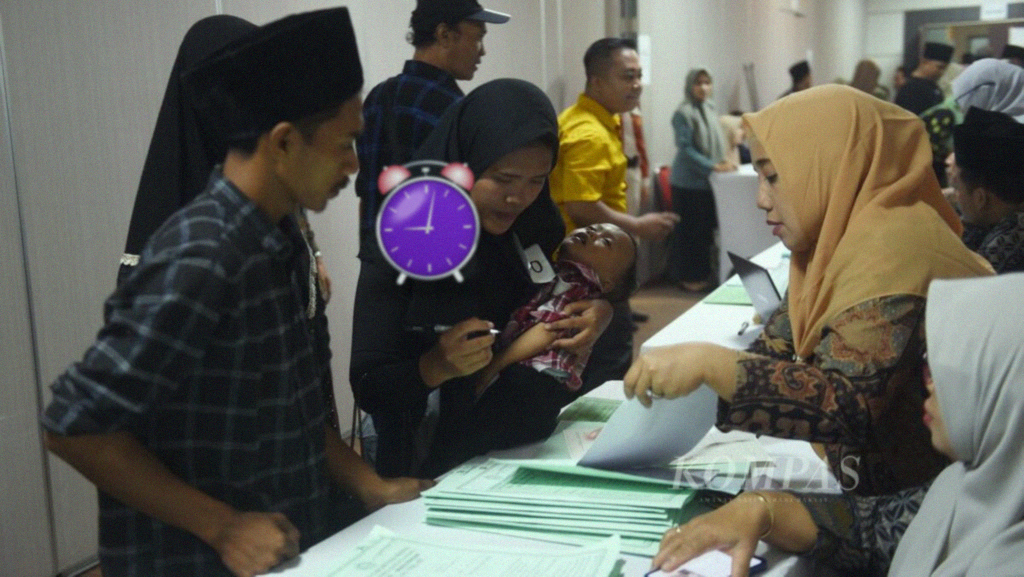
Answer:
9 h 02 min
